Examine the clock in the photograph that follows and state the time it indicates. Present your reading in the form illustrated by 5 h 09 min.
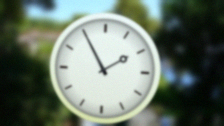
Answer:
1 h 55 min
